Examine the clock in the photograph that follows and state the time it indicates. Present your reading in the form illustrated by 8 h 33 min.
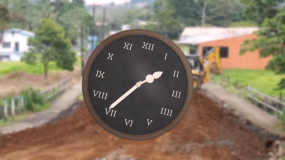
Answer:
1 h 36 min
